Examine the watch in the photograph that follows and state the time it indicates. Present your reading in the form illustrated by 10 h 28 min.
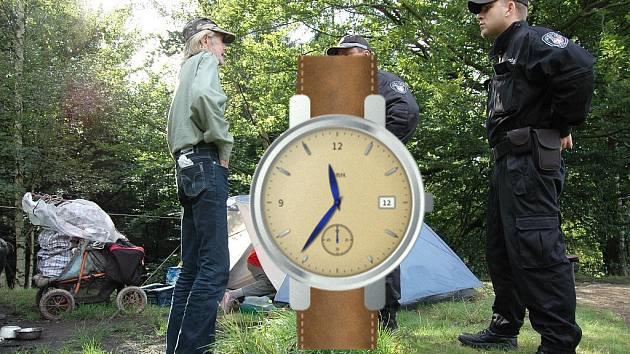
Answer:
11 h 36 min
